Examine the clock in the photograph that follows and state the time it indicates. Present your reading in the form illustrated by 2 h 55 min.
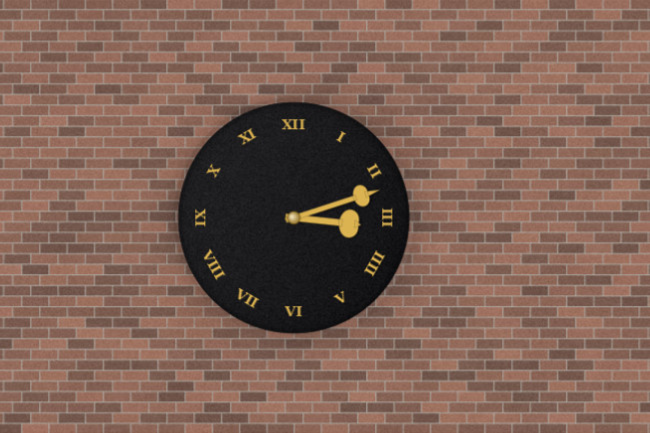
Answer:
3 h 12 min
